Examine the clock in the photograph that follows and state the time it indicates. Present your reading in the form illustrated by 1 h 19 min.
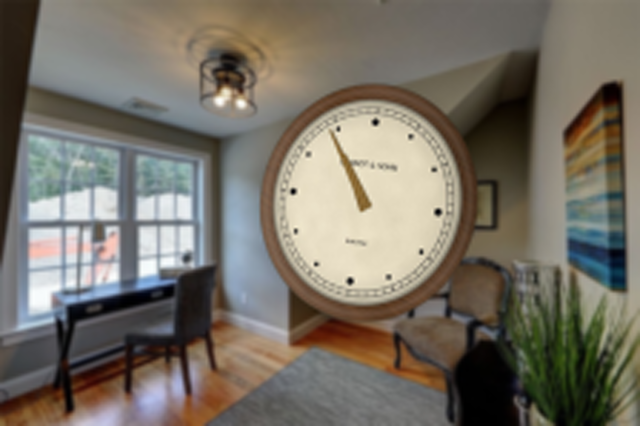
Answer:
10 h 54 min
